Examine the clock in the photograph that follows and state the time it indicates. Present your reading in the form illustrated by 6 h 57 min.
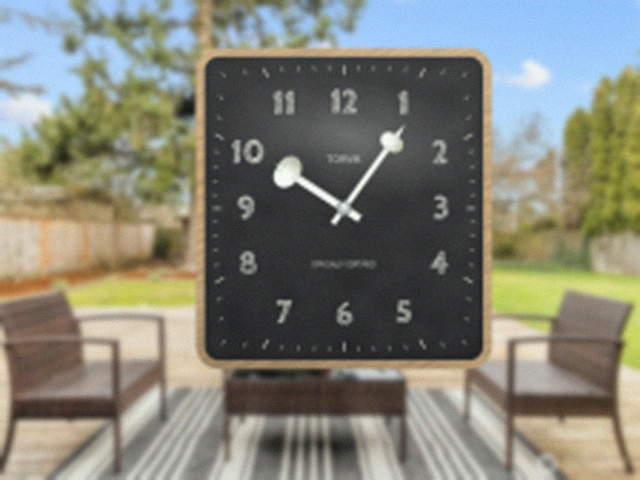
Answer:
10 h 06 min
